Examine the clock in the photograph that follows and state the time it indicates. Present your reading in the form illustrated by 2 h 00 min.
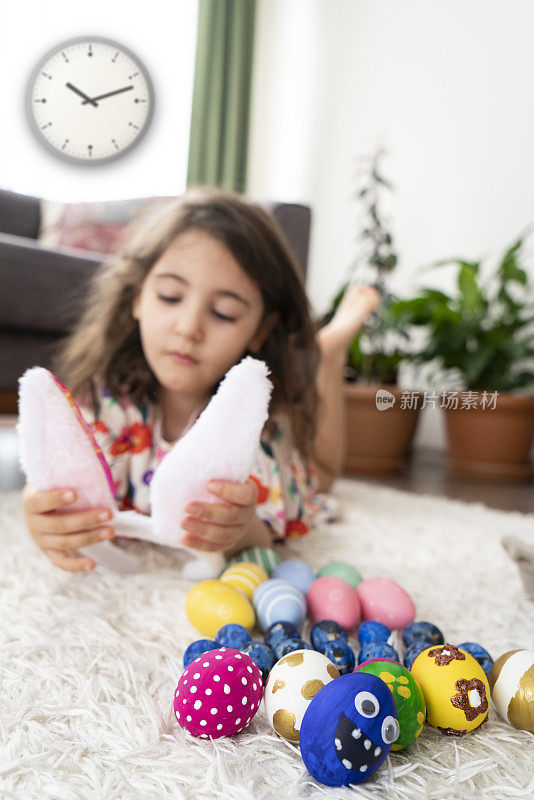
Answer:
10 h 12 min
